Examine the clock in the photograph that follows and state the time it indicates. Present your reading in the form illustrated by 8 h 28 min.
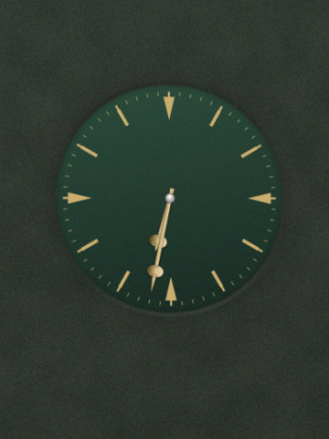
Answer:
6 h 32 min
